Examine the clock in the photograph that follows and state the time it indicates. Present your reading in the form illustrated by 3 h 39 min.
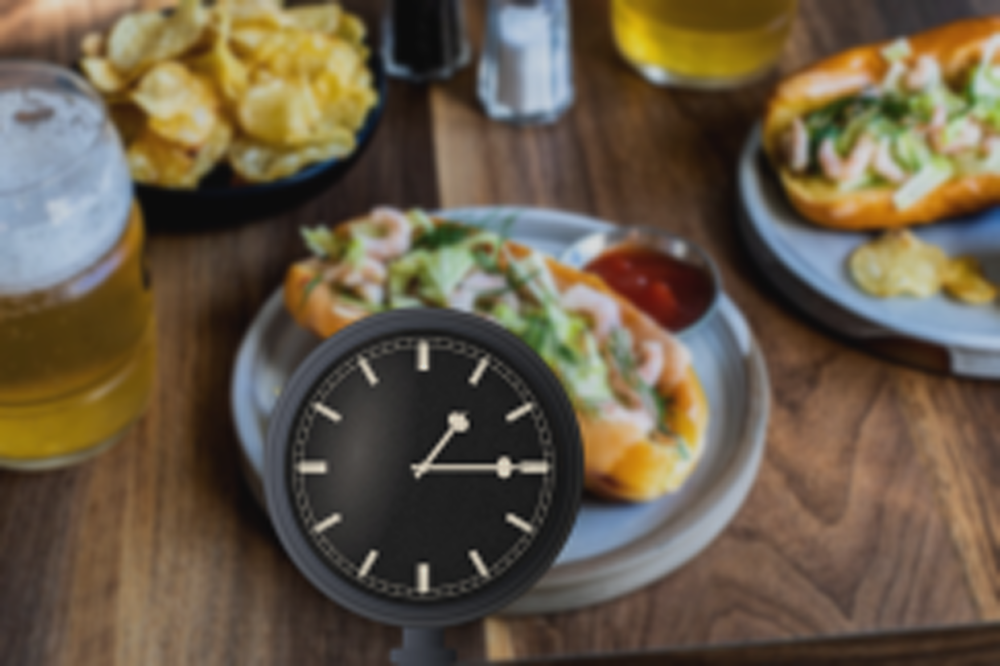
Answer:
1 h 15 min
